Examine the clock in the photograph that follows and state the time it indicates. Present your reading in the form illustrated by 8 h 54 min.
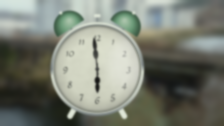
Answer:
5 h 59 min
